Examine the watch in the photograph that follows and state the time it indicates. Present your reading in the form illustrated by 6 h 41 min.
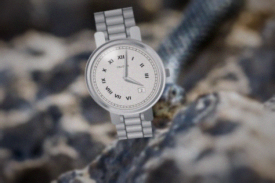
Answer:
4 h 02 min
